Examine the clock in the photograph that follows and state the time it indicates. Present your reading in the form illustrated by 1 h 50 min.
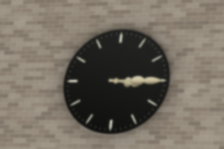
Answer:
3 h 15 min
